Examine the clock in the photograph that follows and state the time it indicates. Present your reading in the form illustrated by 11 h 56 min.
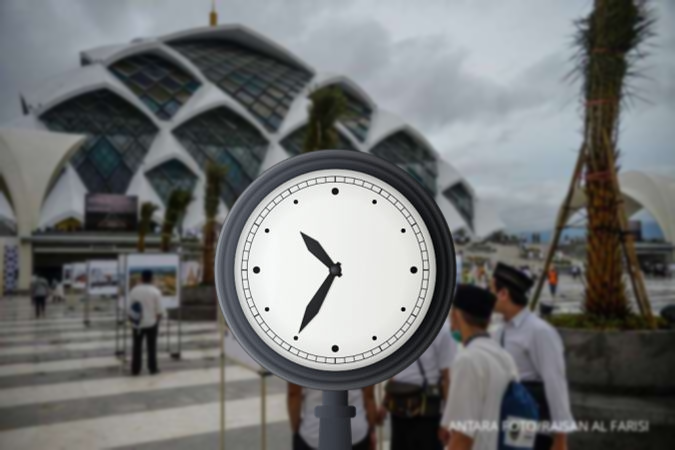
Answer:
10 h 35 min
